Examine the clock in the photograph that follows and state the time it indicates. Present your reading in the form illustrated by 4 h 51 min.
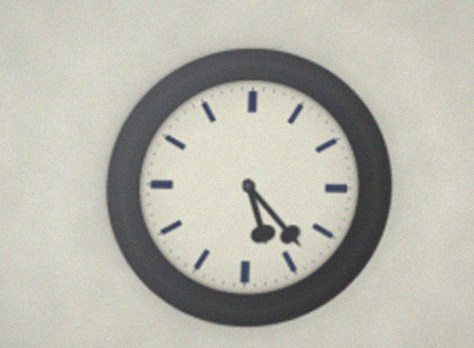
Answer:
5 h 23 min
